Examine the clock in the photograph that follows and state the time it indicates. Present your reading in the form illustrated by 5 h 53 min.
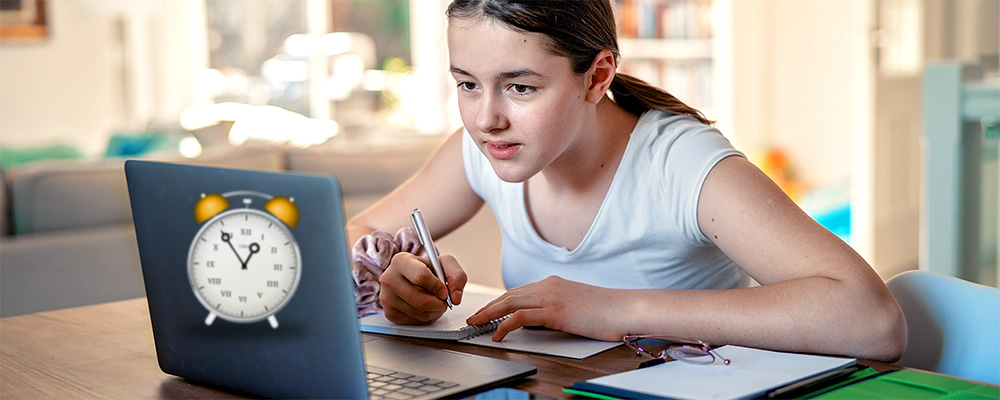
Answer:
12 h 54 min
